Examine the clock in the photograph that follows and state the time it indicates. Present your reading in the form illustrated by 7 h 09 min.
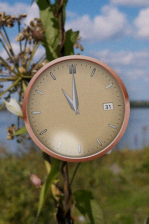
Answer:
11 h 00 min
